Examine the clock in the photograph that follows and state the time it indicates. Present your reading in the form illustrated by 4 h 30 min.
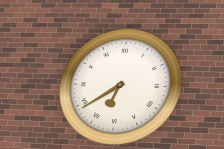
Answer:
6 h 39 min
